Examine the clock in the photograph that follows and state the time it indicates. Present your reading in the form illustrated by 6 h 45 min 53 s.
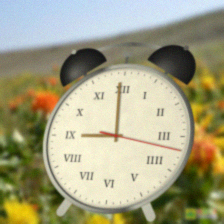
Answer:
8 h 59 min 17 s
